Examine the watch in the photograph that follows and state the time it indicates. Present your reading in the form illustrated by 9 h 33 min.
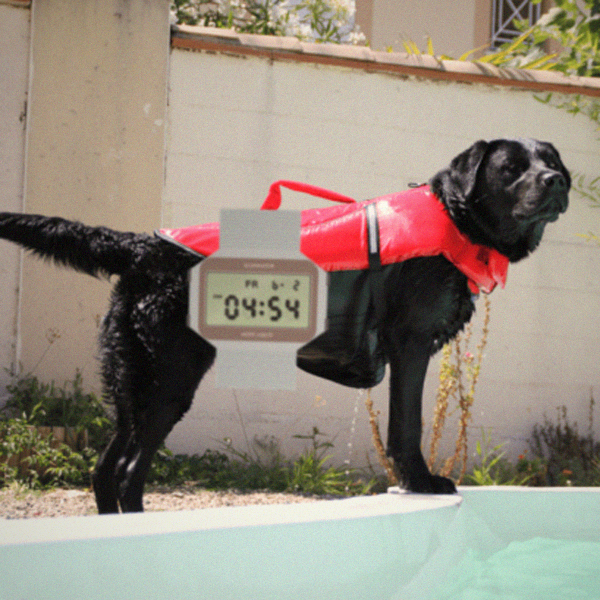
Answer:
4 h 54 min
